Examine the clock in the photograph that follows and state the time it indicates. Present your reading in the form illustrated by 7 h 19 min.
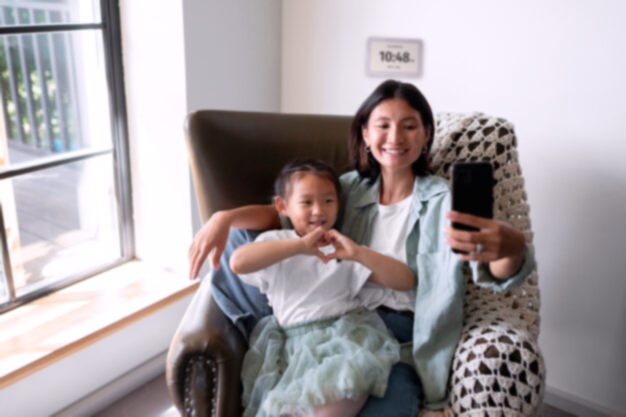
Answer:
10 h 48 min
